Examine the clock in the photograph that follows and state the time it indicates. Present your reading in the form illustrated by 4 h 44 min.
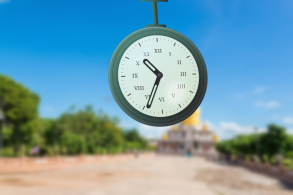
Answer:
10 h 34 min
